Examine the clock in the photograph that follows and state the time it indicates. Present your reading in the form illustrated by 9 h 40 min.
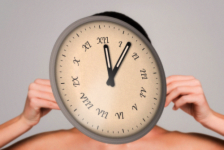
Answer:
12 h 07 min
